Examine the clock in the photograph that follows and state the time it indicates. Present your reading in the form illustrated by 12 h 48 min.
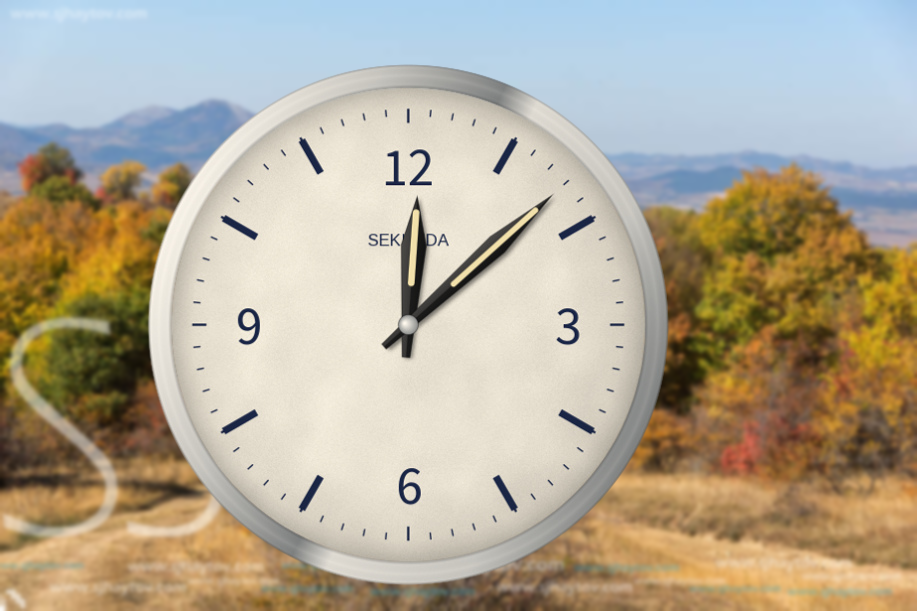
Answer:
12 h 08 min
